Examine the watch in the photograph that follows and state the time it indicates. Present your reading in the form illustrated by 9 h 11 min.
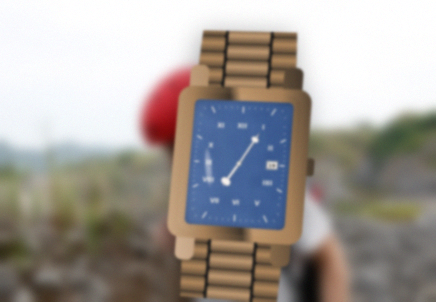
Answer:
7 h 05 min
